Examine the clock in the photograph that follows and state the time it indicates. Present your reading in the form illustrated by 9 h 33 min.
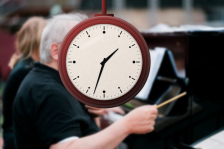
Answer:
1 h 33 min
